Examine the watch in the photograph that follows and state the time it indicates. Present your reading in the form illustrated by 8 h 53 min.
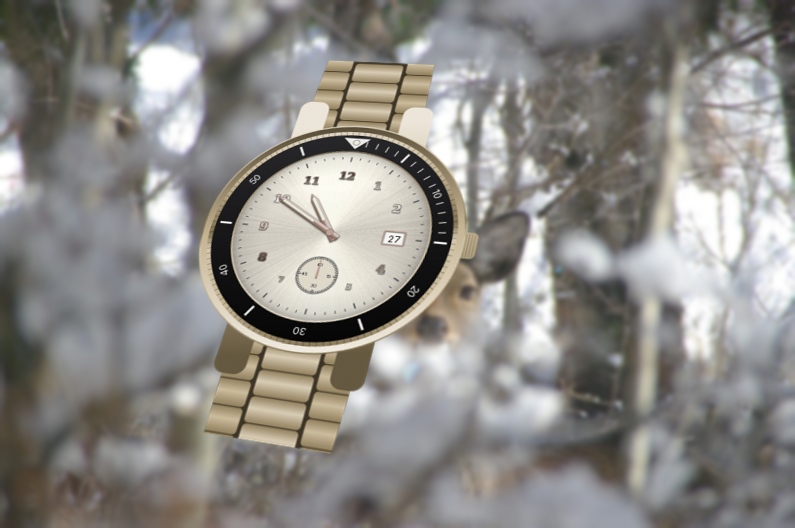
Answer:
10 h 50 min
